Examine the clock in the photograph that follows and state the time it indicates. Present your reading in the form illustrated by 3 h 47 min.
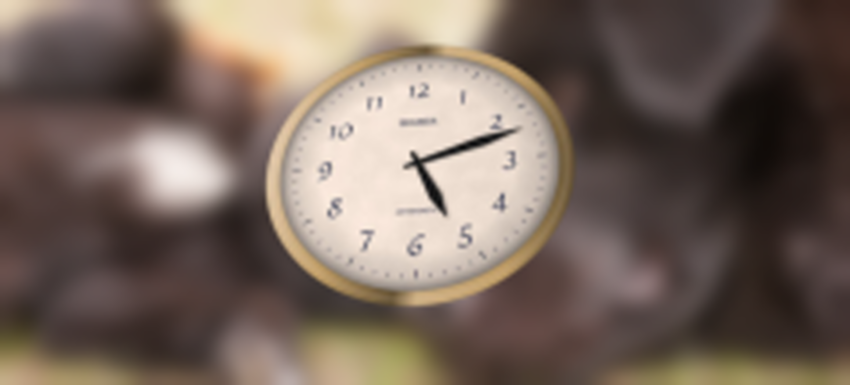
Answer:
5 h 12 min
